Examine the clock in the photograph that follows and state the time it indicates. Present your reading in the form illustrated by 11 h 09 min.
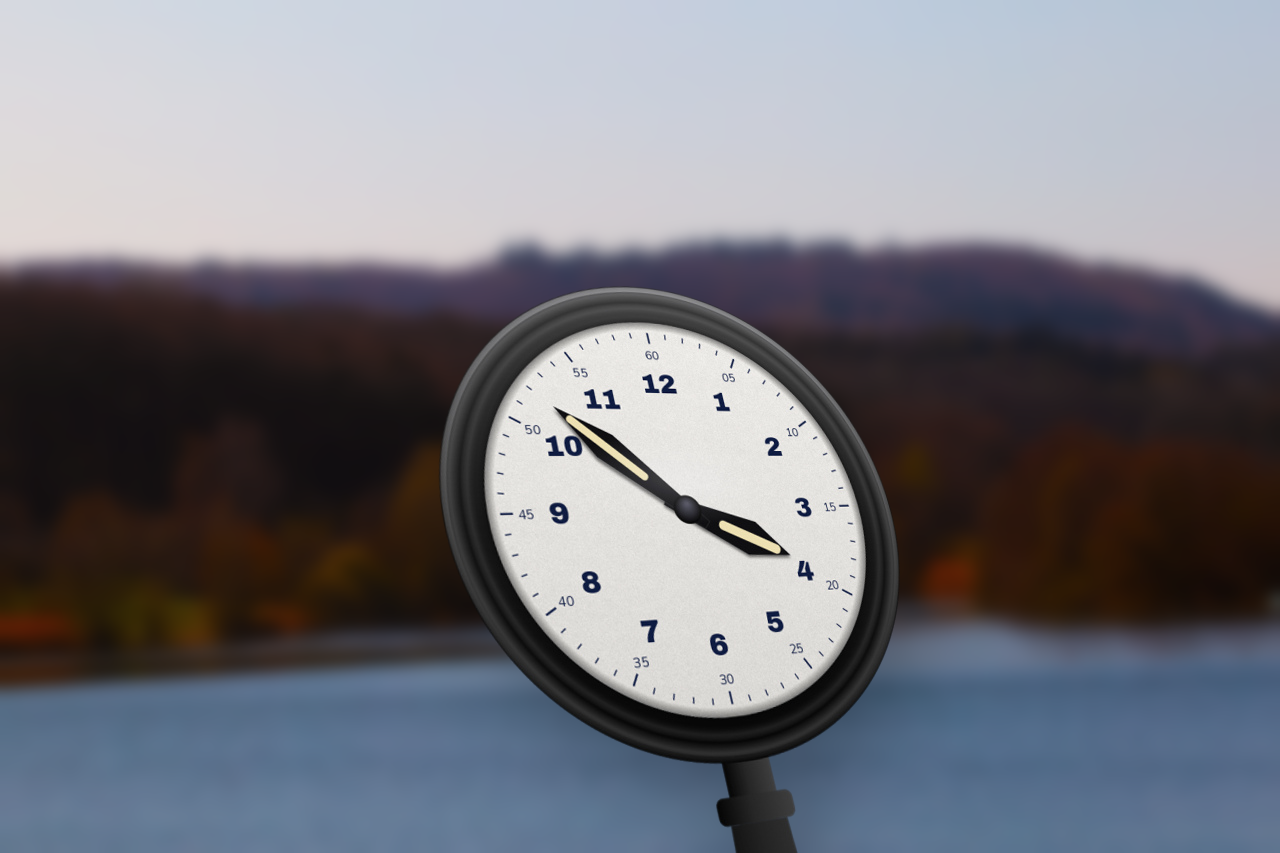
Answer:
3 h 52 min
